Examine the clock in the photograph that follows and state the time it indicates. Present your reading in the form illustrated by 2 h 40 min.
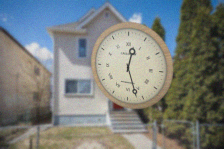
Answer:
12 h 27 min
